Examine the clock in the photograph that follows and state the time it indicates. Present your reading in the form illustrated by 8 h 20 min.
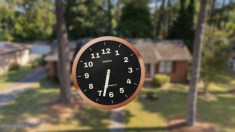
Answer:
6 h 33 min
